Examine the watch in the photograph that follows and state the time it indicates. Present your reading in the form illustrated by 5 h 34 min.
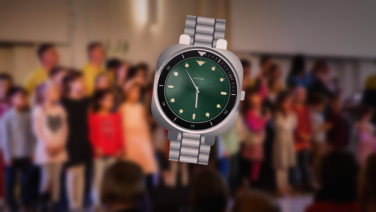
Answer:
5 h 54 min
